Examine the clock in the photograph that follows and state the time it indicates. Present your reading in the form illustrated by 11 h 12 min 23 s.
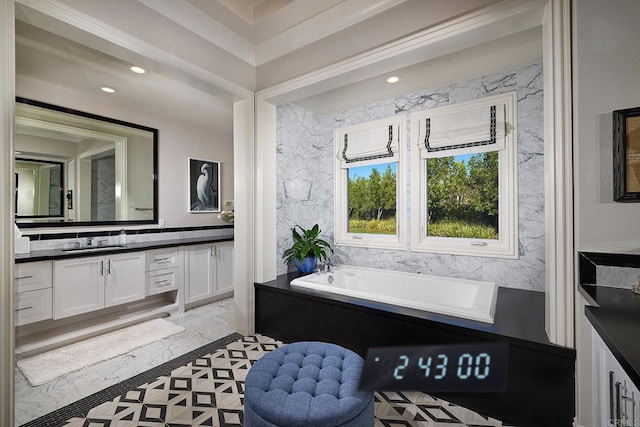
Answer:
2 h 43 min 00 s
